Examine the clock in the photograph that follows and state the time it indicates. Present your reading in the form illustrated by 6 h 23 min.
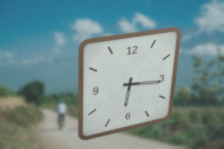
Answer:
6 h 16 min
